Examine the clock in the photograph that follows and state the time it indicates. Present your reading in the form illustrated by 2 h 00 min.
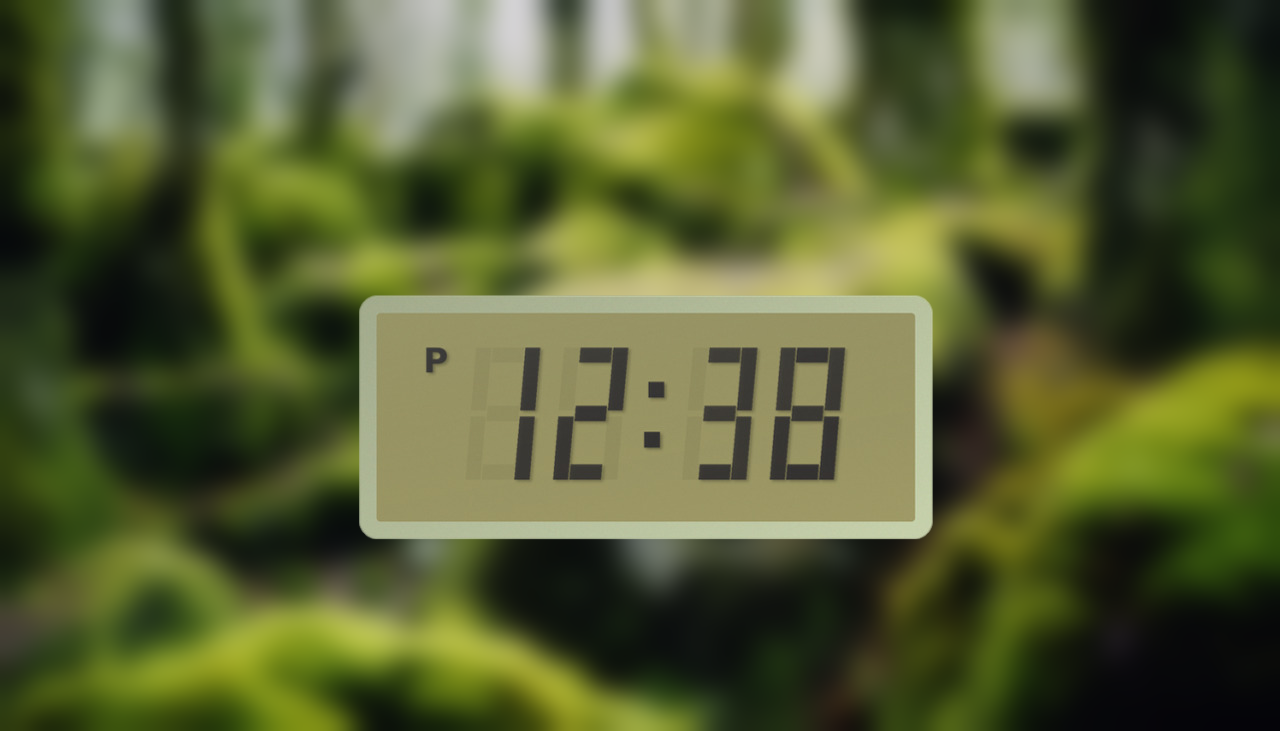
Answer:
12 h 38 min
